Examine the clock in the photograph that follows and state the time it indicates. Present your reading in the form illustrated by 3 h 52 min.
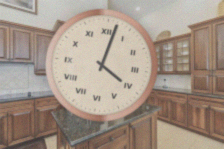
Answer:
4 h 02 min
